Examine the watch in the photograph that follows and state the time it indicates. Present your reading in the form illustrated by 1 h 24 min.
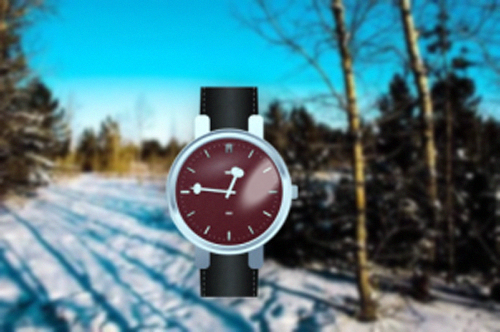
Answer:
12 h 46 min
